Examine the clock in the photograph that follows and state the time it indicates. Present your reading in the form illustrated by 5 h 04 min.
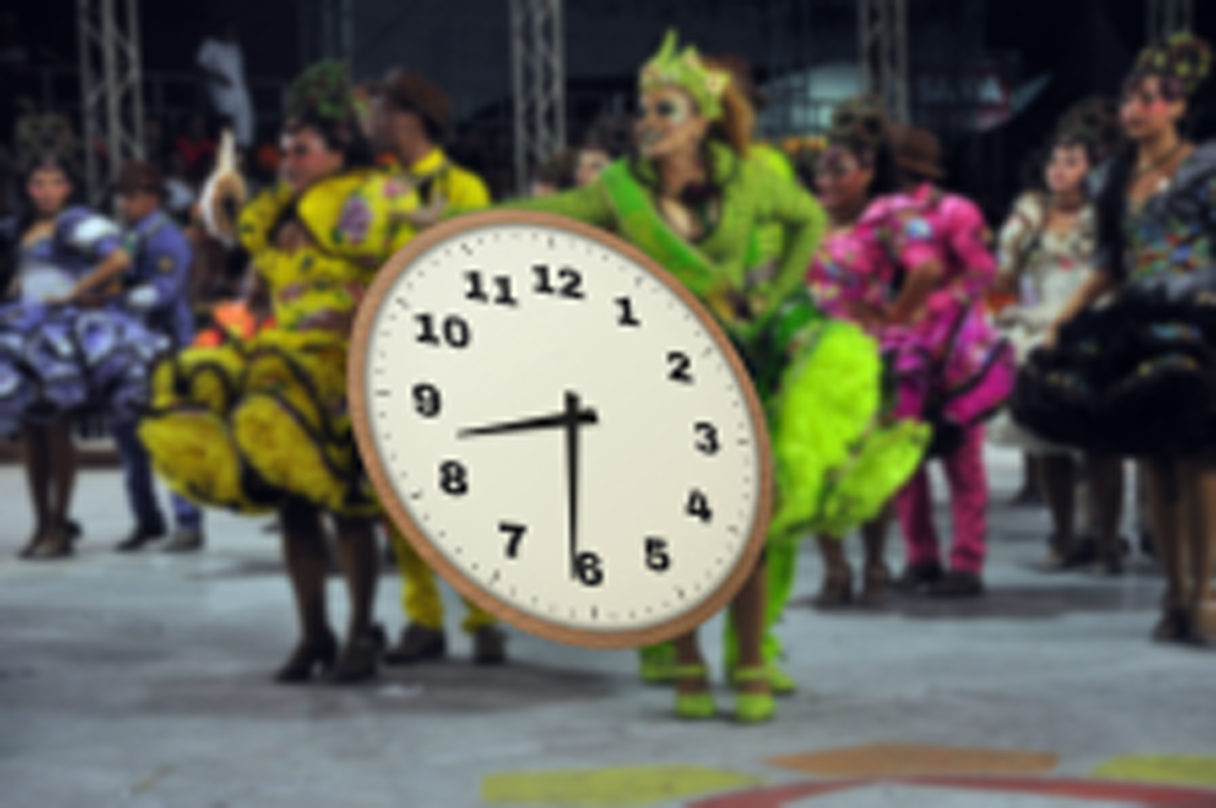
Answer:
8 h 31 min
